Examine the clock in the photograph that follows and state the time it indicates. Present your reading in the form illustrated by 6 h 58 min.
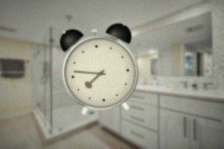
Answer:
7 h 47 min
